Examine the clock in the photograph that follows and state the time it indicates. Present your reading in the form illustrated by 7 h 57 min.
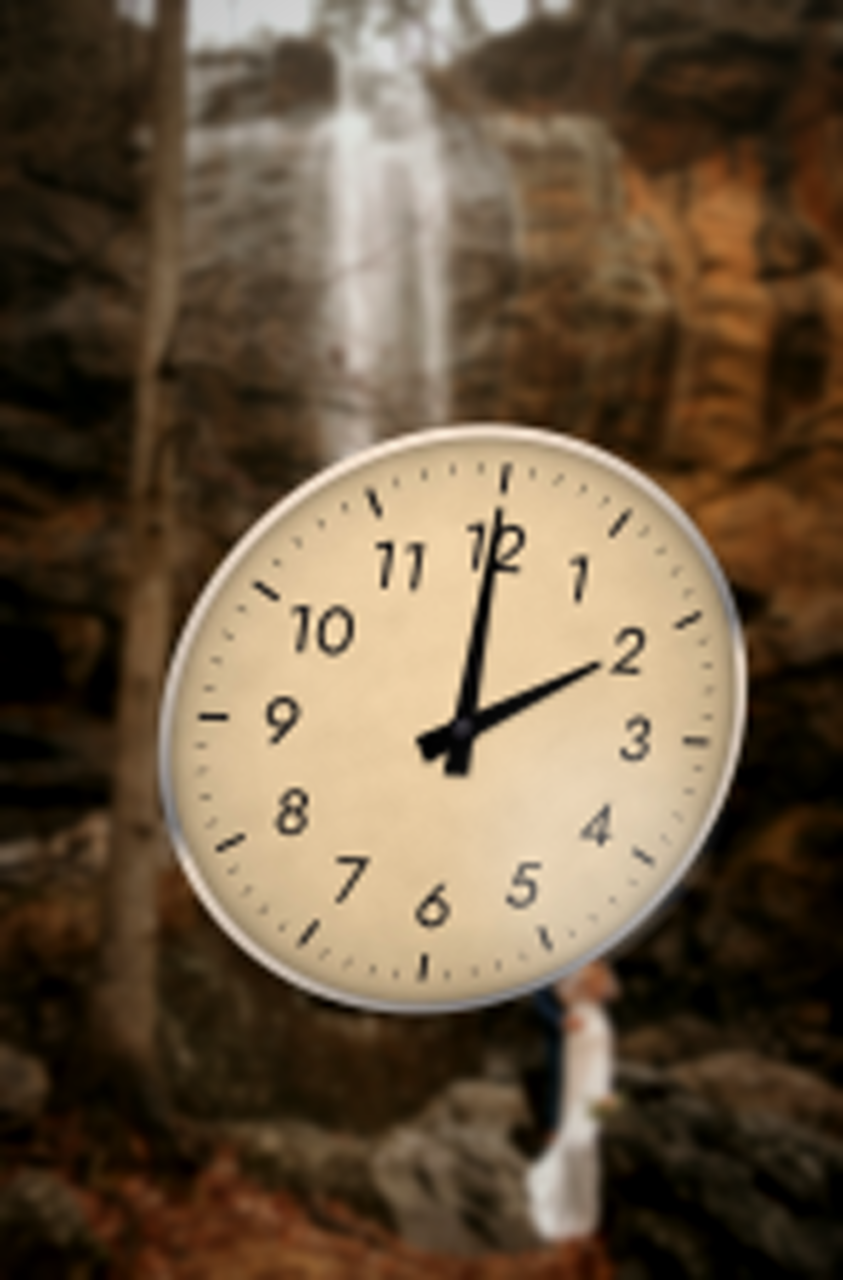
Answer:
2 h 00 min
